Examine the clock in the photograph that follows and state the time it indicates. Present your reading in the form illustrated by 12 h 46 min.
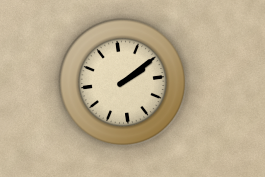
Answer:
2 h 10 min
